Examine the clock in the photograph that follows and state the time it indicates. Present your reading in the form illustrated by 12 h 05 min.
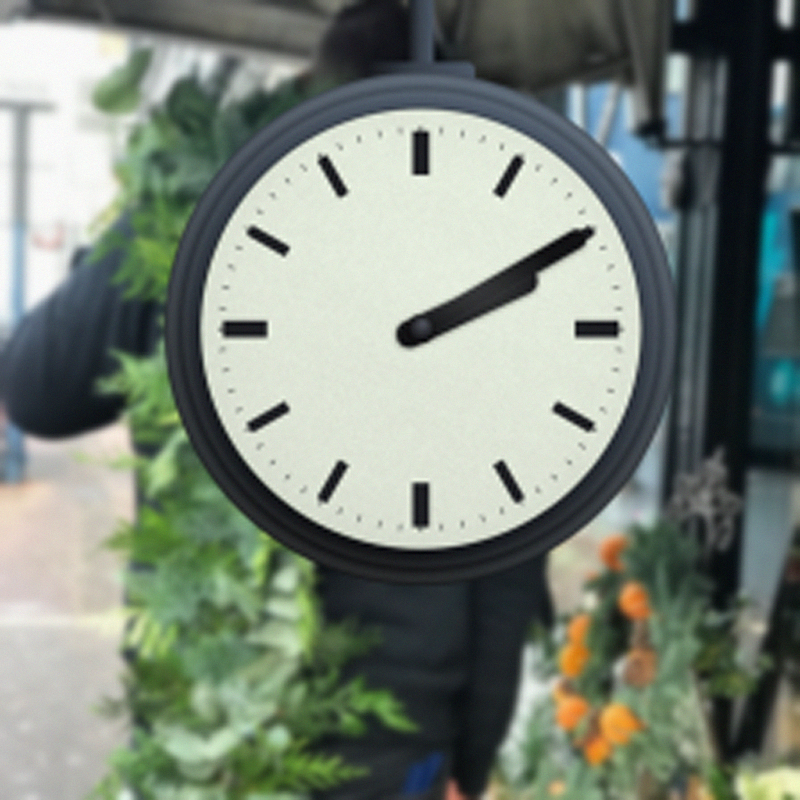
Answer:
2 h 10 min
